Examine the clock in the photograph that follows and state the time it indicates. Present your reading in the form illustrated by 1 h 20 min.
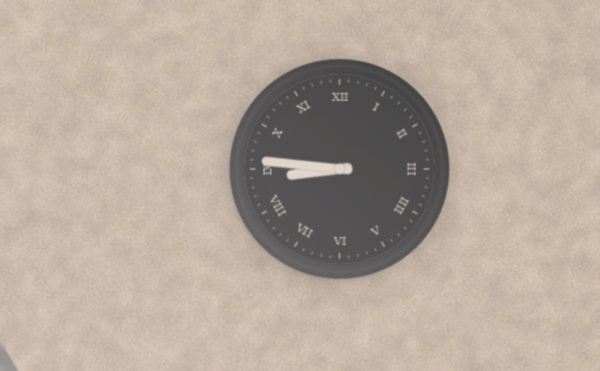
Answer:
8 h 46 min
